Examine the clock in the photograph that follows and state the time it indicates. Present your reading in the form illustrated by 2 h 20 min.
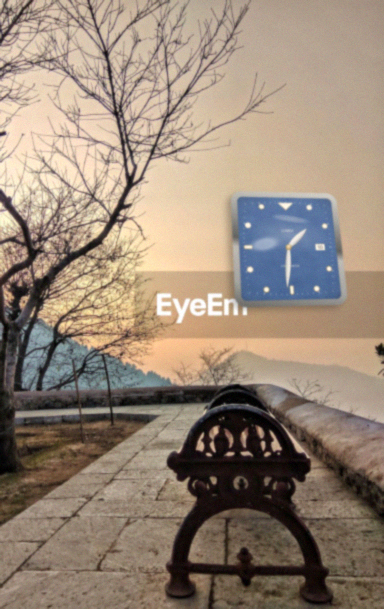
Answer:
1 h 31 min
